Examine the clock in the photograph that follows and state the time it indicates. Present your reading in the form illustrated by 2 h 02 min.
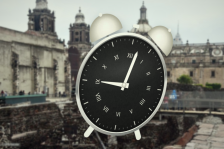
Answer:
9 h 02 min
